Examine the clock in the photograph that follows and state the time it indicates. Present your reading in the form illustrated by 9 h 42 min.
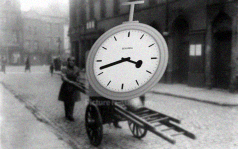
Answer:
3 h 42 min
